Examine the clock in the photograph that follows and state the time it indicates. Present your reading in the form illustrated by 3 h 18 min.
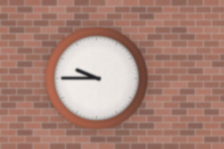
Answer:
9 h 45 min
